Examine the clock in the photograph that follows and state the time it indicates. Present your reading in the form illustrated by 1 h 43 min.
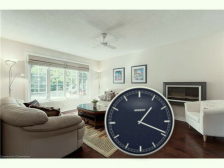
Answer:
1 h 19 min
